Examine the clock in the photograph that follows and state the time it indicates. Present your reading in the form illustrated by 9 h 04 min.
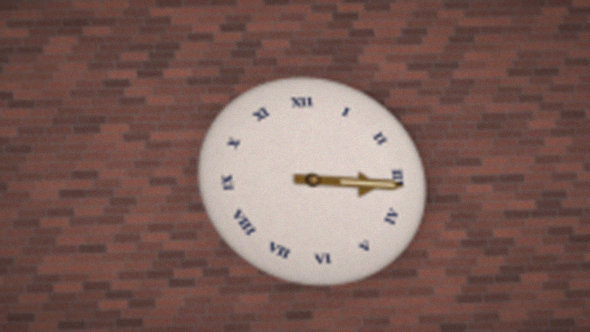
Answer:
3 h 16 min
